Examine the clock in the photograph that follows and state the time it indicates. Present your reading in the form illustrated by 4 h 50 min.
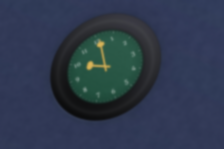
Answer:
10 h 01 min
